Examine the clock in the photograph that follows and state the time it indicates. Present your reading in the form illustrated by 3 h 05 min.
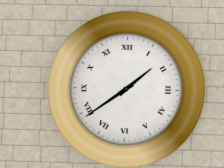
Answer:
1 h 39 min
